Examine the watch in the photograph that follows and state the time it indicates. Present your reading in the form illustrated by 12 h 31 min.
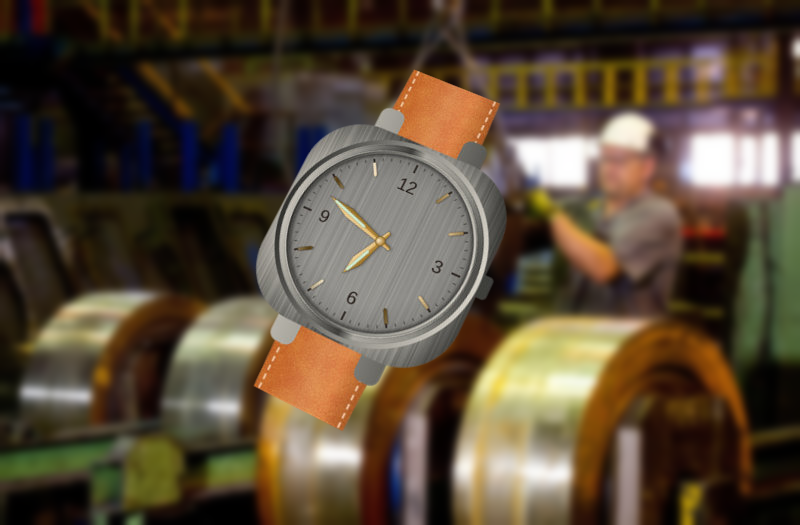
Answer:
6 h 48 min
